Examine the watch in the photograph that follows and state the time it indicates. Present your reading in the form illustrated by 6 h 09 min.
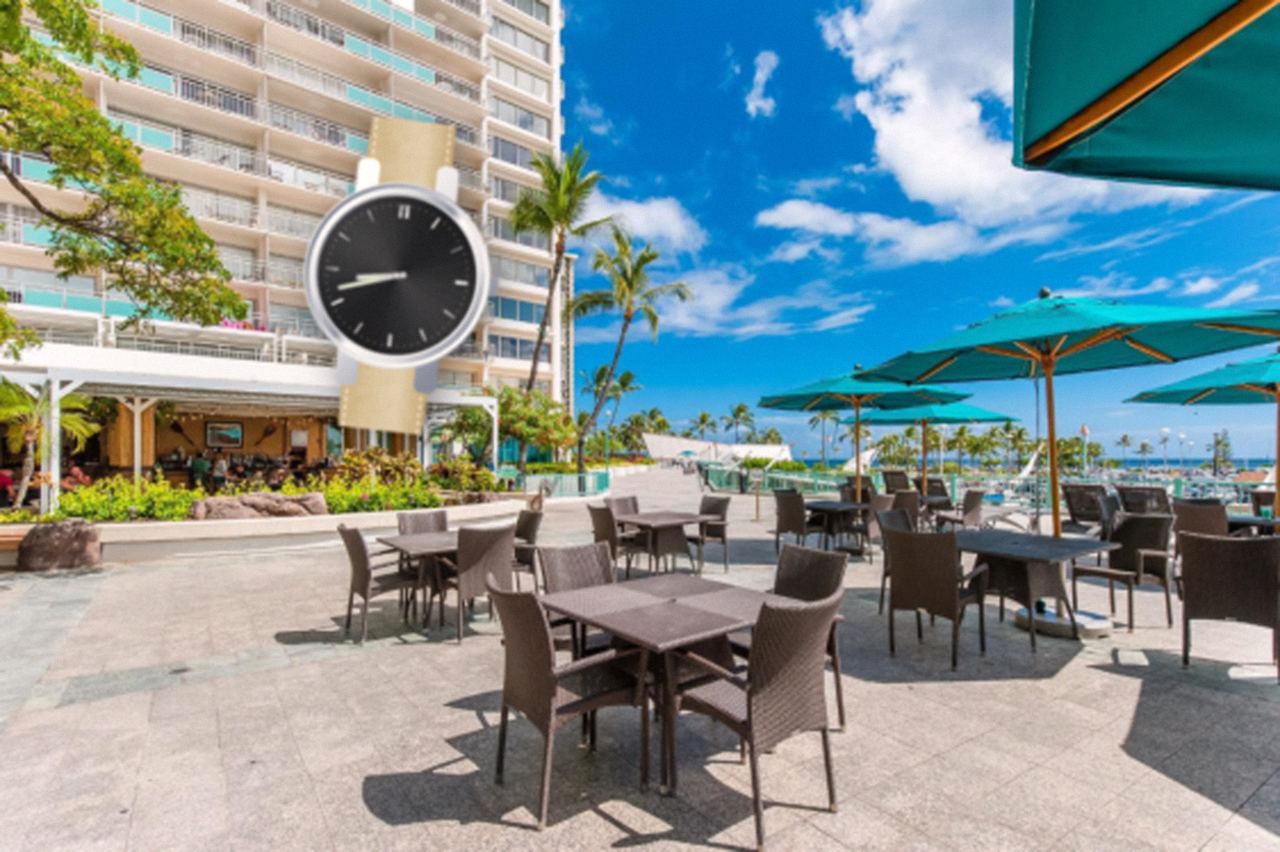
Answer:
8 h 42 min
